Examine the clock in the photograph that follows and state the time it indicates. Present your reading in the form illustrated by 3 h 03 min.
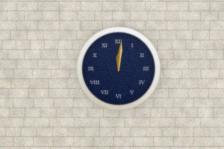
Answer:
12 h 01 min
